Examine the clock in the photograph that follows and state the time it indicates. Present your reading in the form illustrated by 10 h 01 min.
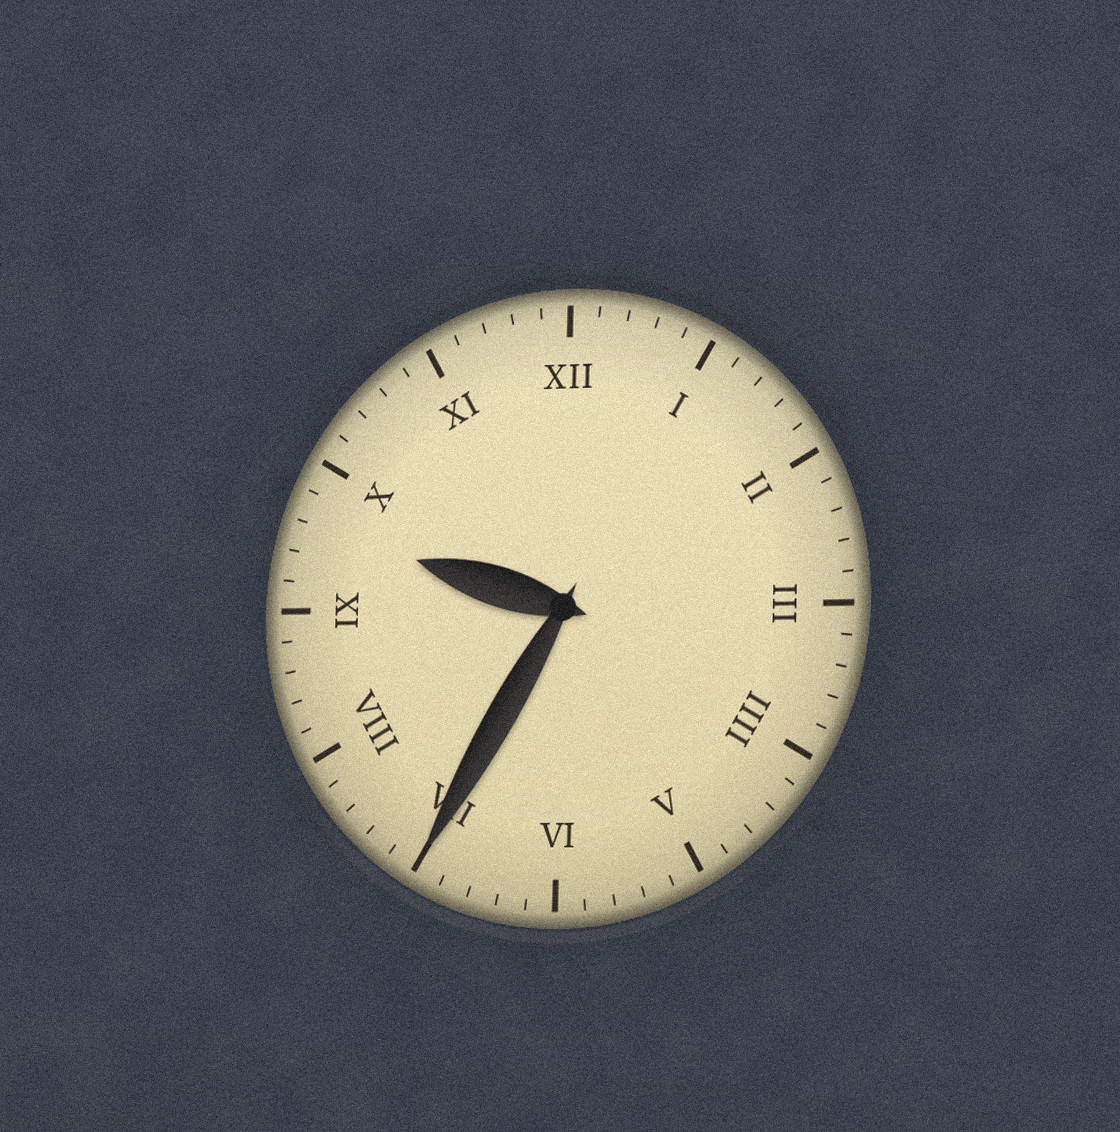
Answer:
9 h 35 min
